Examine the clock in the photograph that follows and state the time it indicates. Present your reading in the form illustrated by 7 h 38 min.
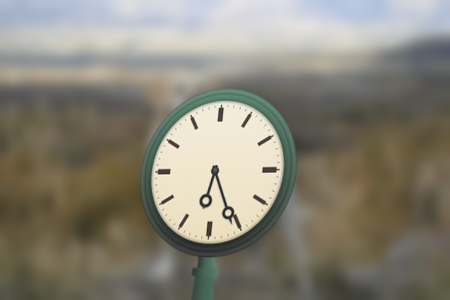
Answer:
6 h 26 min
